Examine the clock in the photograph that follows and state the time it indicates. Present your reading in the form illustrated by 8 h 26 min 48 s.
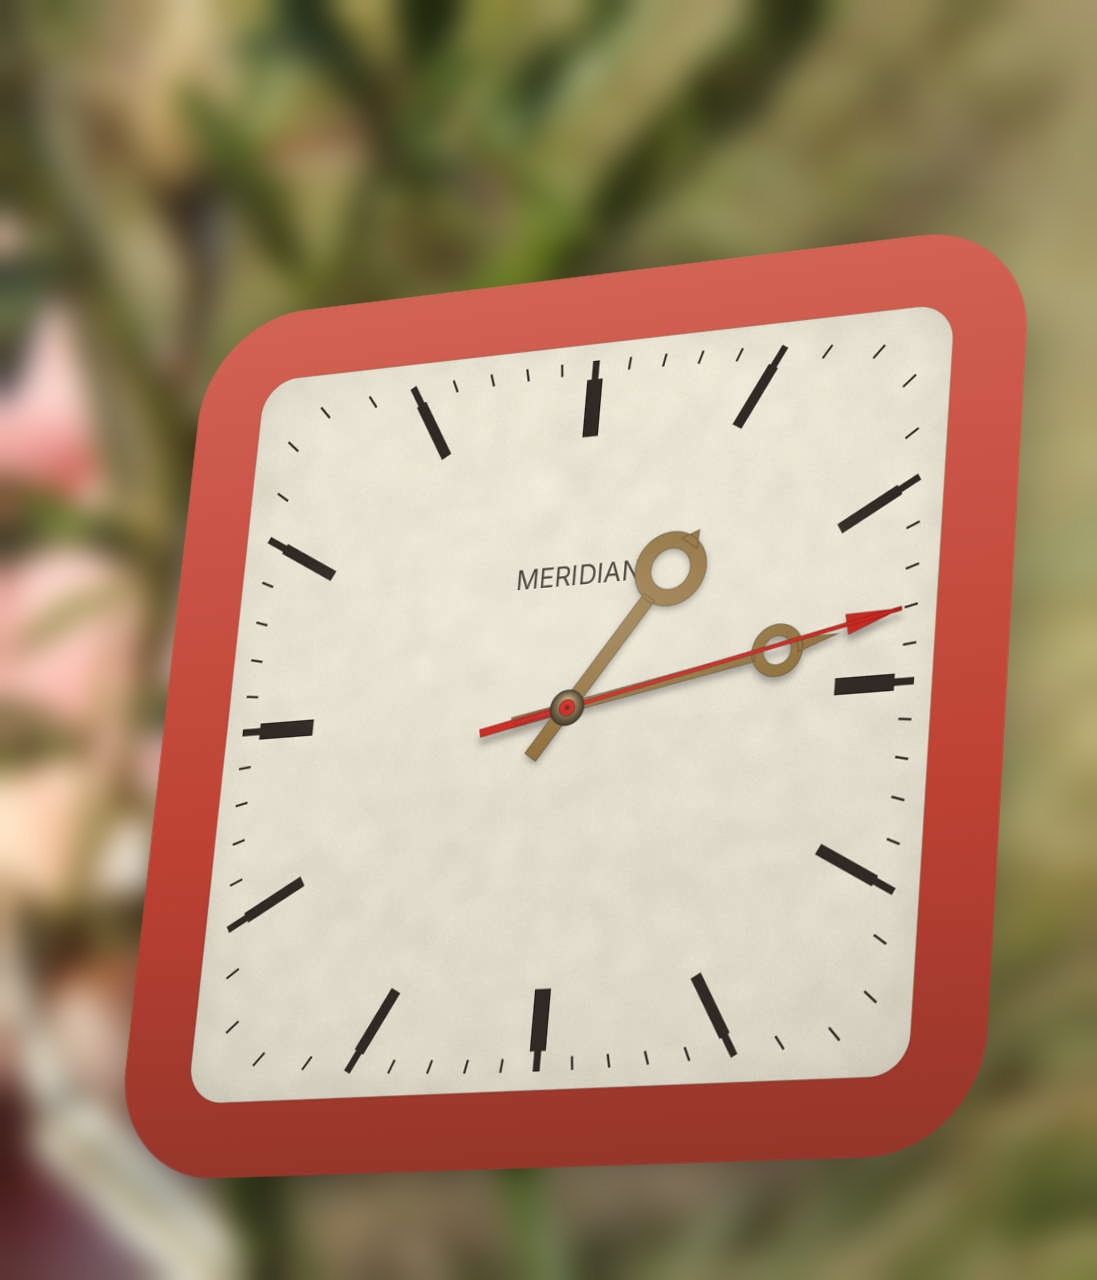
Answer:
1 h 13 min 13 s
